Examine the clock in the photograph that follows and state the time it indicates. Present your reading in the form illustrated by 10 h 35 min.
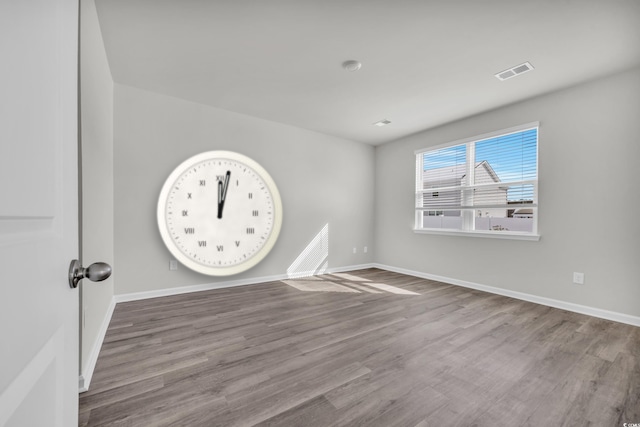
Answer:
12 h 02 min
